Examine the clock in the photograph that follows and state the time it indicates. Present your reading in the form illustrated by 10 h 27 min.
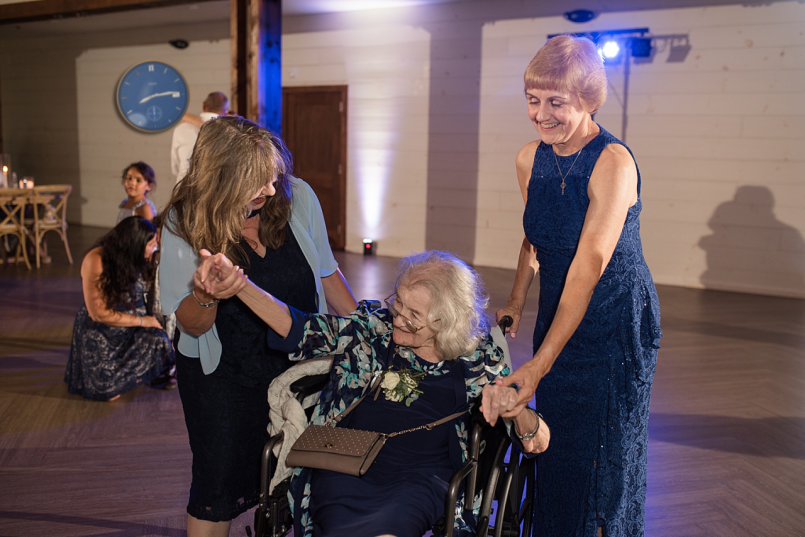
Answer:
8 h 14 min
